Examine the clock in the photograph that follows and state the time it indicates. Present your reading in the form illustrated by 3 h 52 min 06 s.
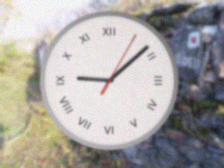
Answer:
9 h 08 min 05 s
